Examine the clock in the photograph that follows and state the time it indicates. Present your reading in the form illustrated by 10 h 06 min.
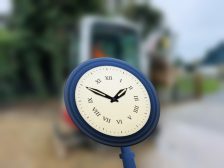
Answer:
1 h 50 min
